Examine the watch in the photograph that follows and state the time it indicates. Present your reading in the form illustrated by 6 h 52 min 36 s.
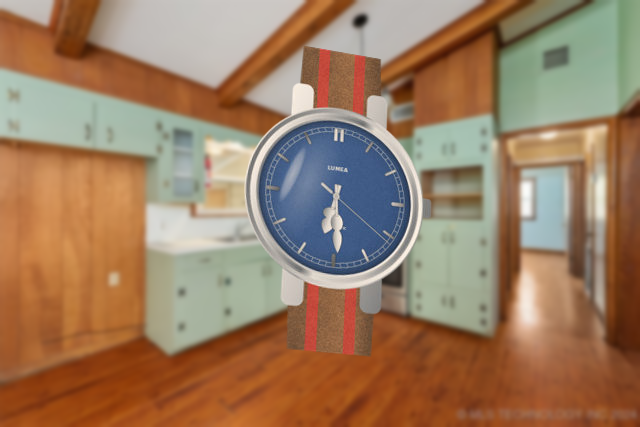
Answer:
6 h 29 min 21 s
